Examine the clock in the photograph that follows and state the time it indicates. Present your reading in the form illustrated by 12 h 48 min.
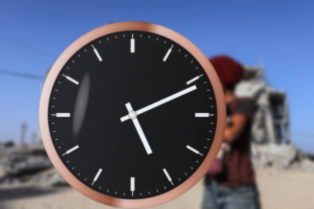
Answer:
5 h 11 min
